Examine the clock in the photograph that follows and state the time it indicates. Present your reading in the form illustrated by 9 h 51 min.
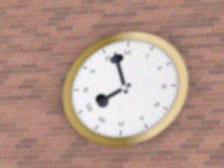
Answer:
7 h 57 min
